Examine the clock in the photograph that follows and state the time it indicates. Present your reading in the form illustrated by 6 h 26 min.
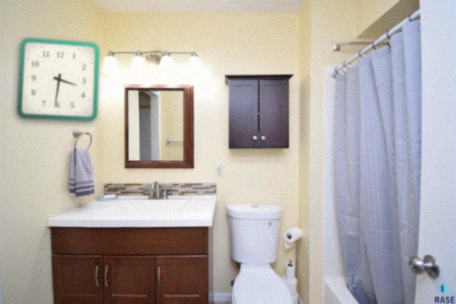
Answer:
3 h 31 min
